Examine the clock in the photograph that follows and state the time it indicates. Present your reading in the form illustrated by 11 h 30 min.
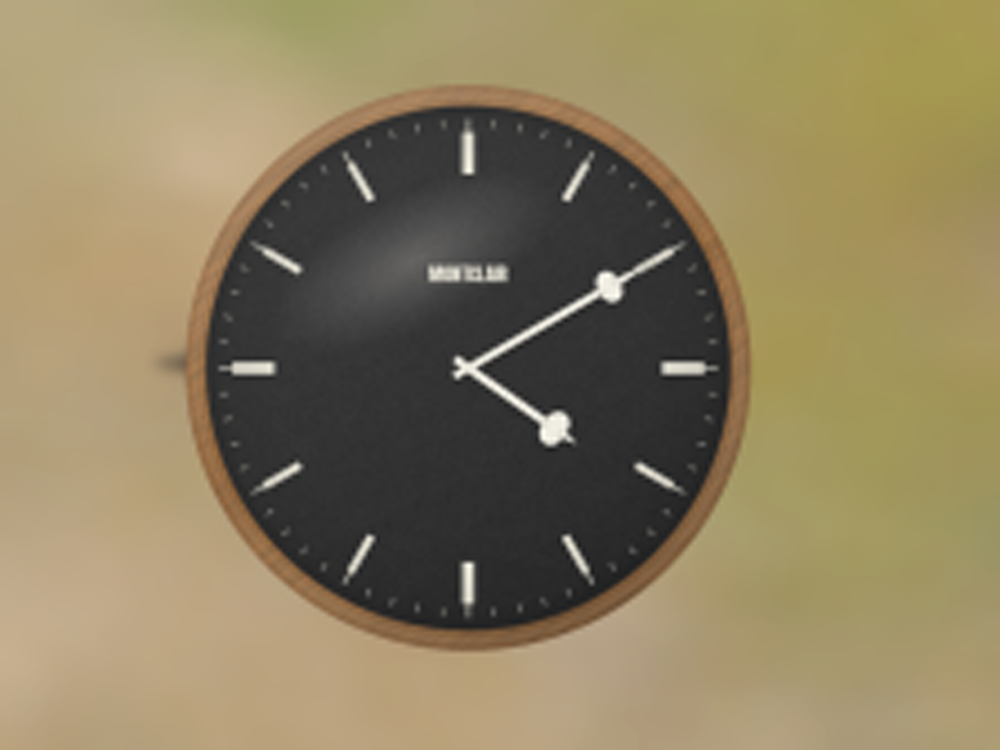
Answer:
4 h 10 min
